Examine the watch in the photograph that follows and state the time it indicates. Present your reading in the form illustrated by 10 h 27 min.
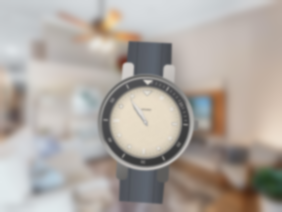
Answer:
10 h 54 min
